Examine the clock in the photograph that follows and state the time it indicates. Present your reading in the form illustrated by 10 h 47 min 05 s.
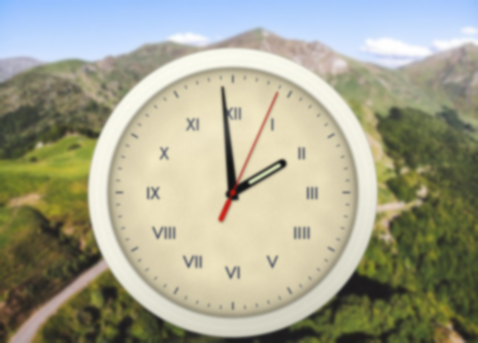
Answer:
1 h 59 min 04 s
